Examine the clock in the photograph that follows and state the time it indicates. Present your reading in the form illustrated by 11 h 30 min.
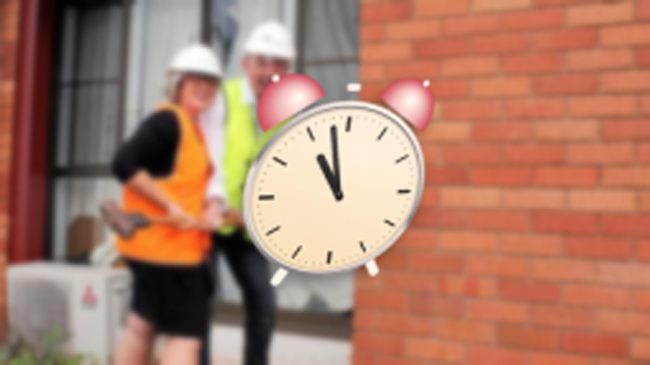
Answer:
10 h 58 min
